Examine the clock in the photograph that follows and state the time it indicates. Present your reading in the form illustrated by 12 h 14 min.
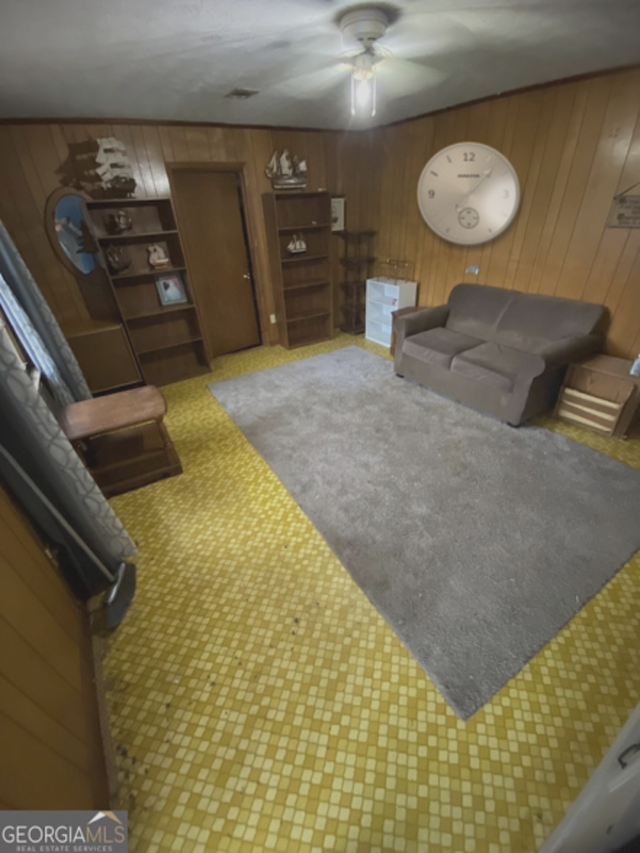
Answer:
7 h 07 min
